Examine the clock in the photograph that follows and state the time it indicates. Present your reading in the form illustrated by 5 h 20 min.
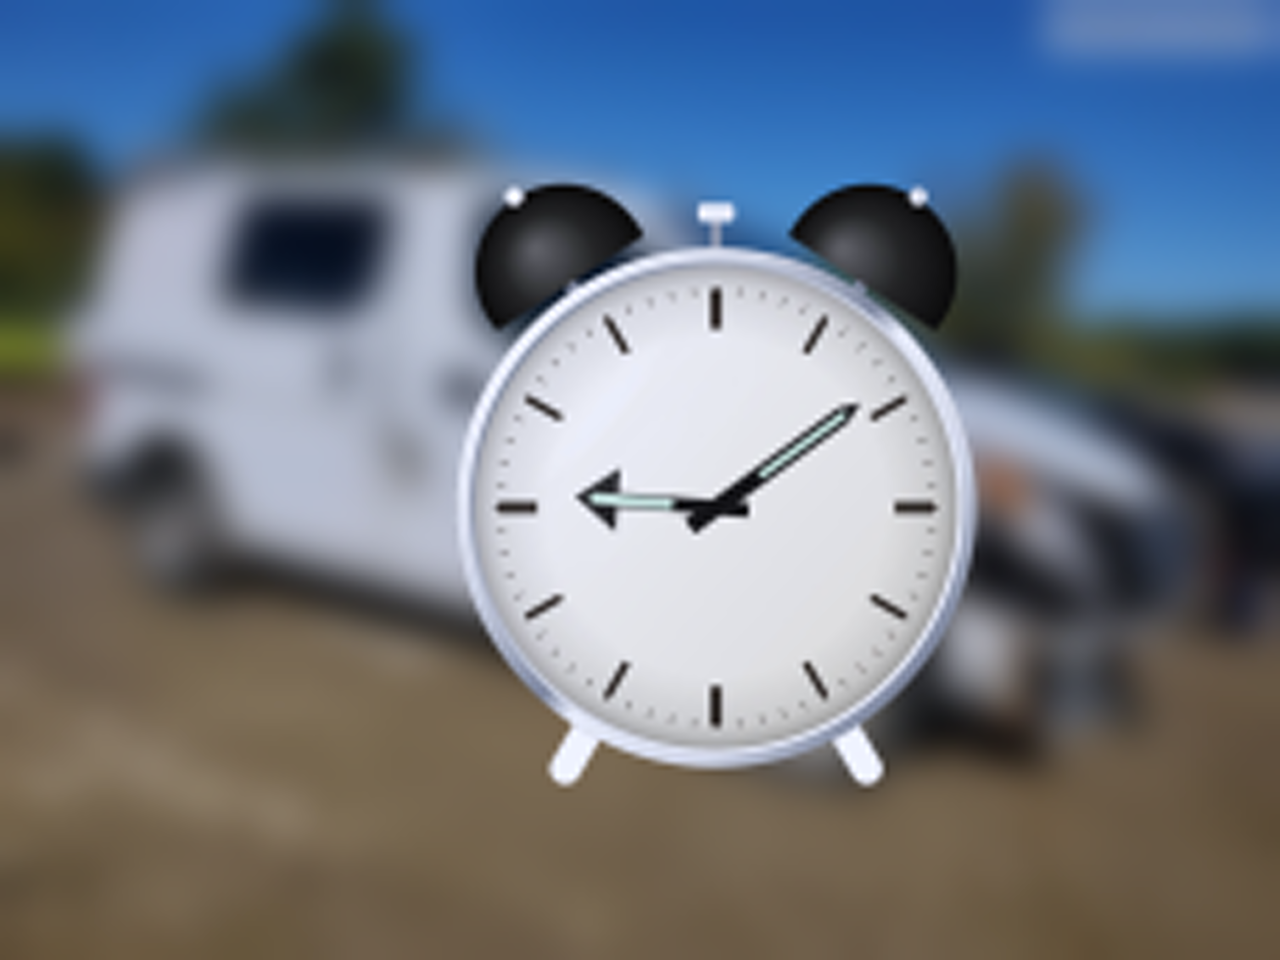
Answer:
9 h 09 min
